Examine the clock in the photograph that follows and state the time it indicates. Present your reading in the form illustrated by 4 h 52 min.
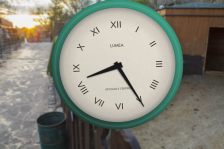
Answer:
8 h 25 min
